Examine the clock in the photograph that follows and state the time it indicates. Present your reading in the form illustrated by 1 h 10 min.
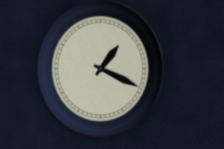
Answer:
1 h 19 min
